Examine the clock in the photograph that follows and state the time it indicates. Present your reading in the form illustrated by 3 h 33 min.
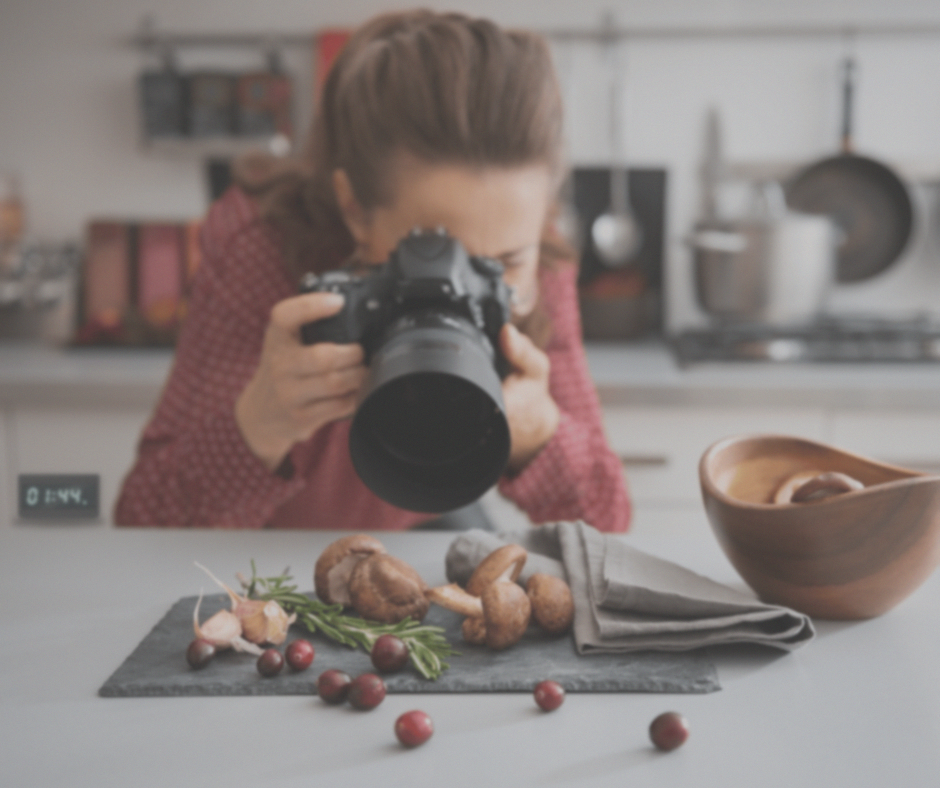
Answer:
1 h 44 min
